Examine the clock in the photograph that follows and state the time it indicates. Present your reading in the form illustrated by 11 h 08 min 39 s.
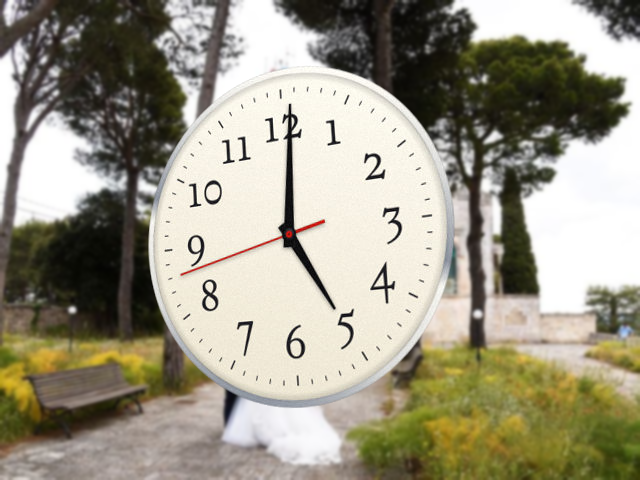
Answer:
5 h 00 min 43 s
